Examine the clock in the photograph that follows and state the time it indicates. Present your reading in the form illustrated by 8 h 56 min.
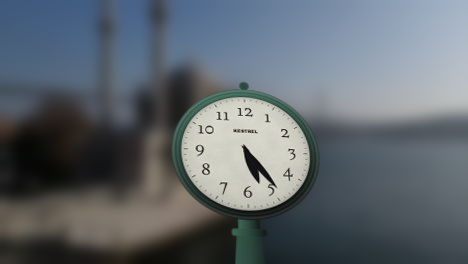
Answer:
5 h 24 min
